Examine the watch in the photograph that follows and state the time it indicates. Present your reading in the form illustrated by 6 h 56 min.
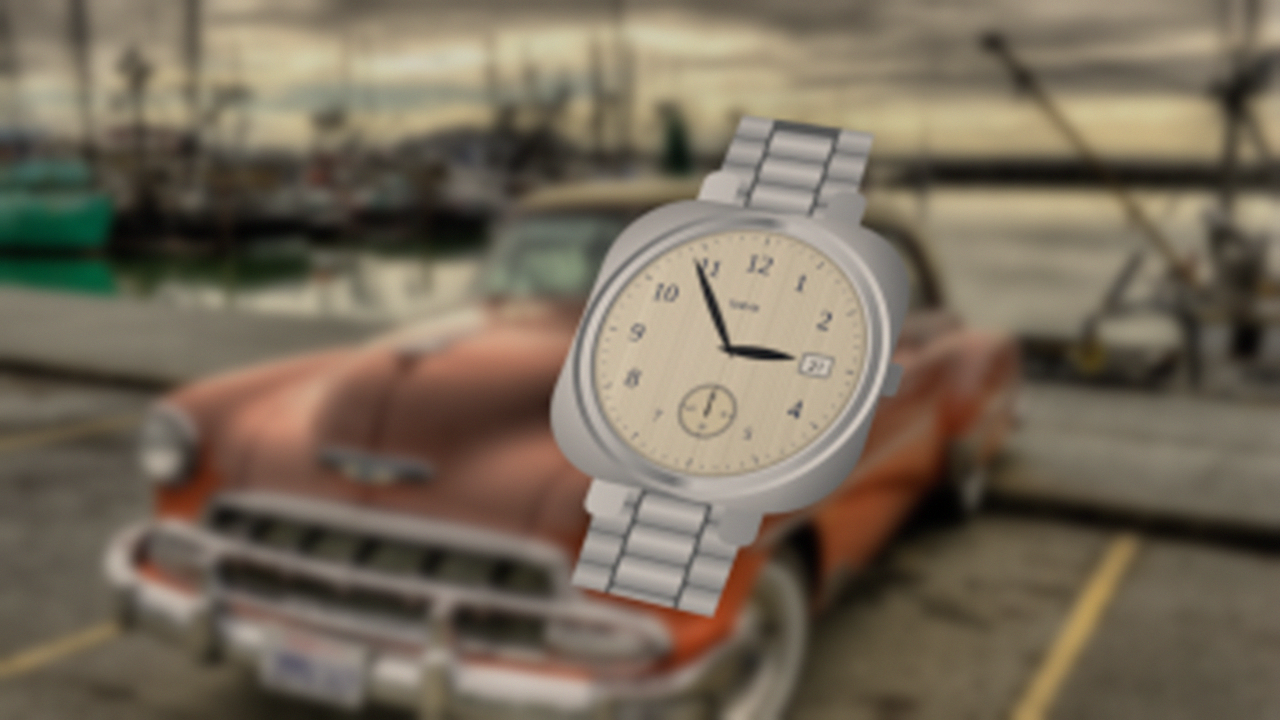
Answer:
2 h 54 min
